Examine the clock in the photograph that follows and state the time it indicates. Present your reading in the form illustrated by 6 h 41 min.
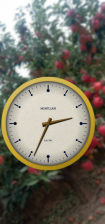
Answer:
2 h 34 min
